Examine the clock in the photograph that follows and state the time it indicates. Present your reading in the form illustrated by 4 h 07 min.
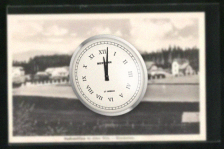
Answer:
12 h 02 min
